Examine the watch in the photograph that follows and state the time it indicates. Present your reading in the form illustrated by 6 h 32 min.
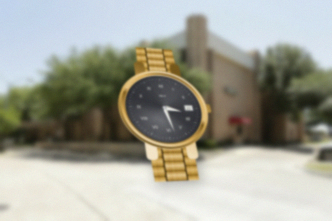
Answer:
3 h 28 min
